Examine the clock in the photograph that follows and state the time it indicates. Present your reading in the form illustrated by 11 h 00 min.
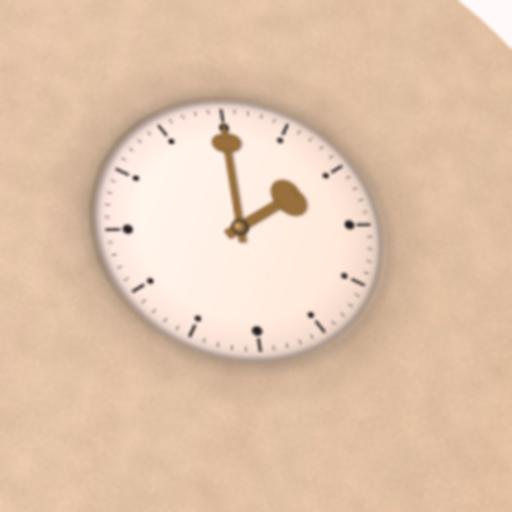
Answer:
2 h 00 min
